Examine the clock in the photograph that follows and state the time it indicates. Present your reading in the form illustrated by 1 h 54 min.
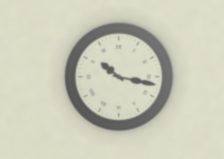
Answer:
10 h 17 min
